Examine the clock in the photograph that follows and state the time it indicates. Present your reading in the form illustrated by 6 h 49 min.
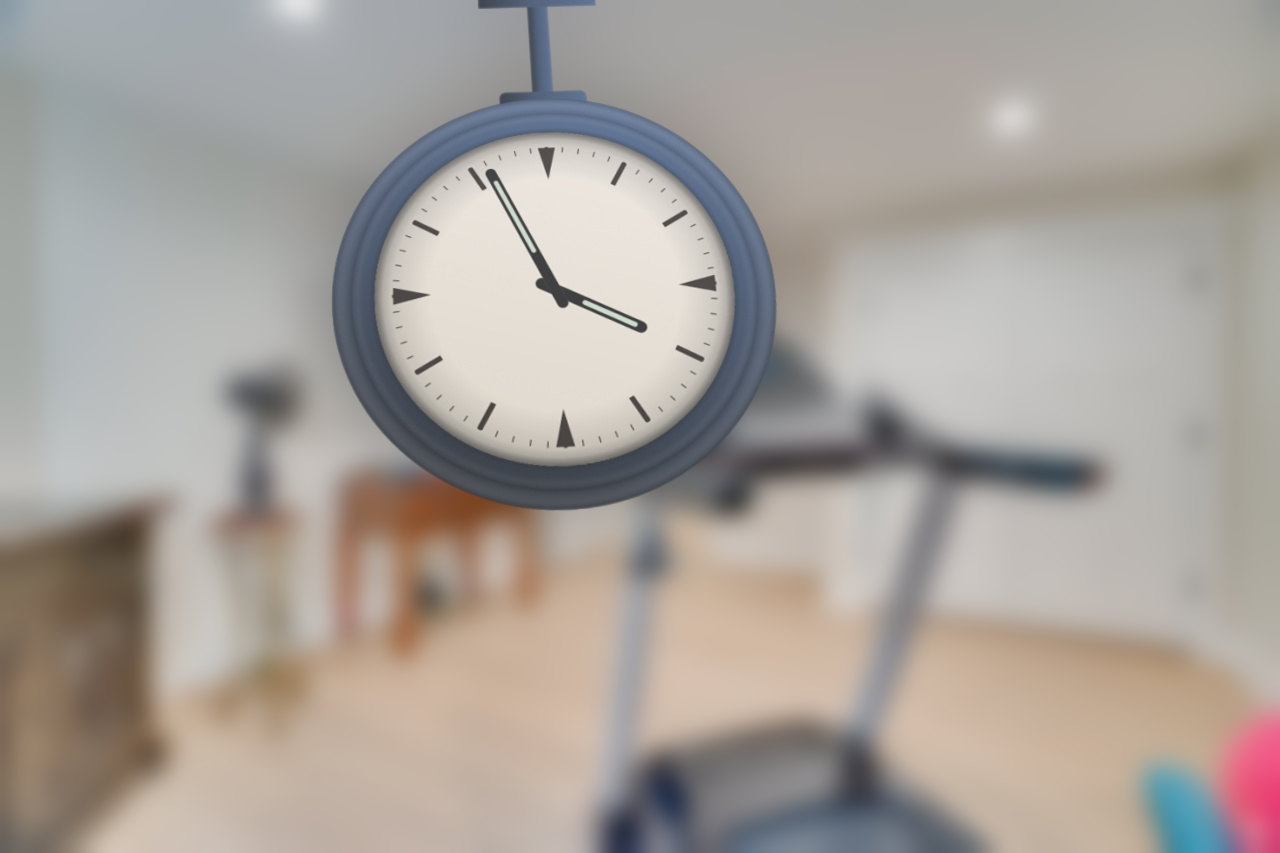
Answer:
3 h 56 min
